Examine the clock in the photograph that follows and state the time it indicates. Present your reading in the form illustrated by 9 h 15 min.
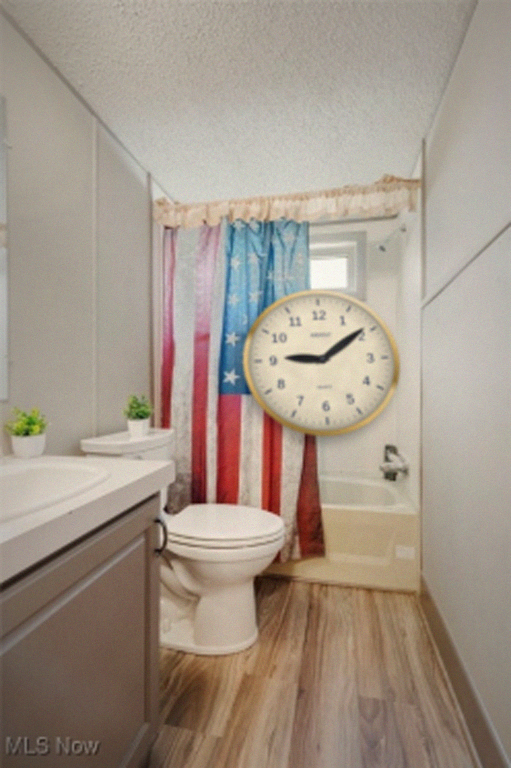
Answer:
9 h 09 min
